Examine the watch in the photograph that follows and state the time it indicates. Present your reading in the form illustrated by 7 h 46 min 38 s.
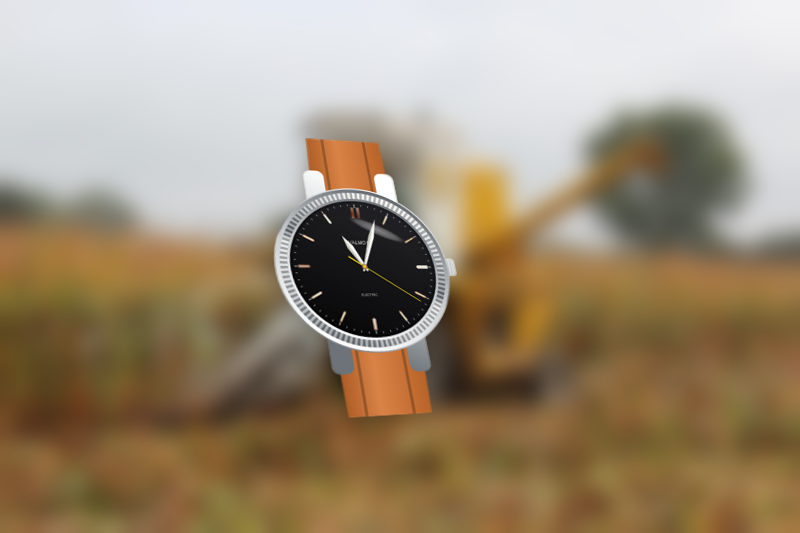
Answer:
11 h 03 min 21 s
